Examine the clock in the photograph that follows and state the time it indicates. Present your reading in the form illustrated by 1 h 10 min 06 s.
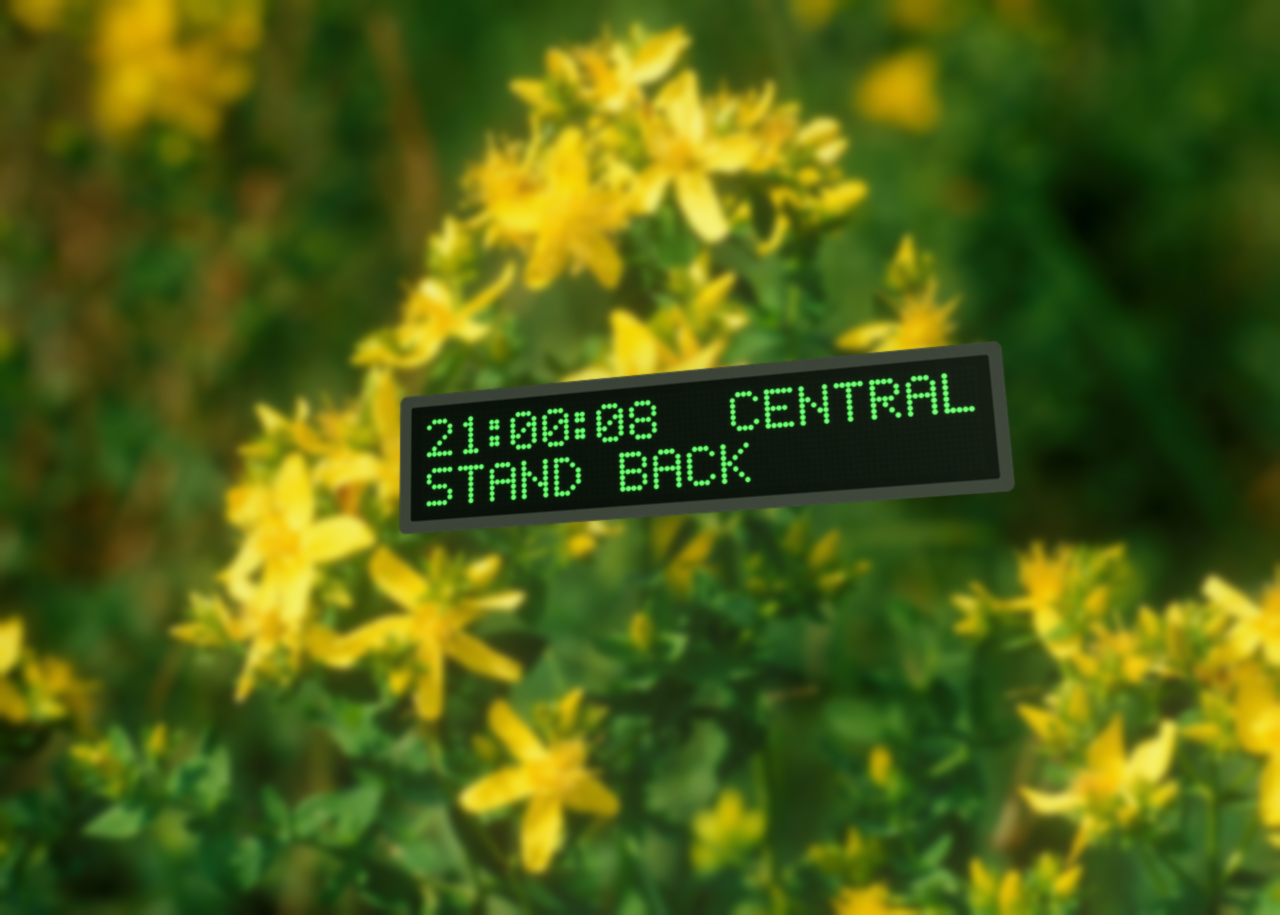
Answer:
21 h 00 min 08 s
